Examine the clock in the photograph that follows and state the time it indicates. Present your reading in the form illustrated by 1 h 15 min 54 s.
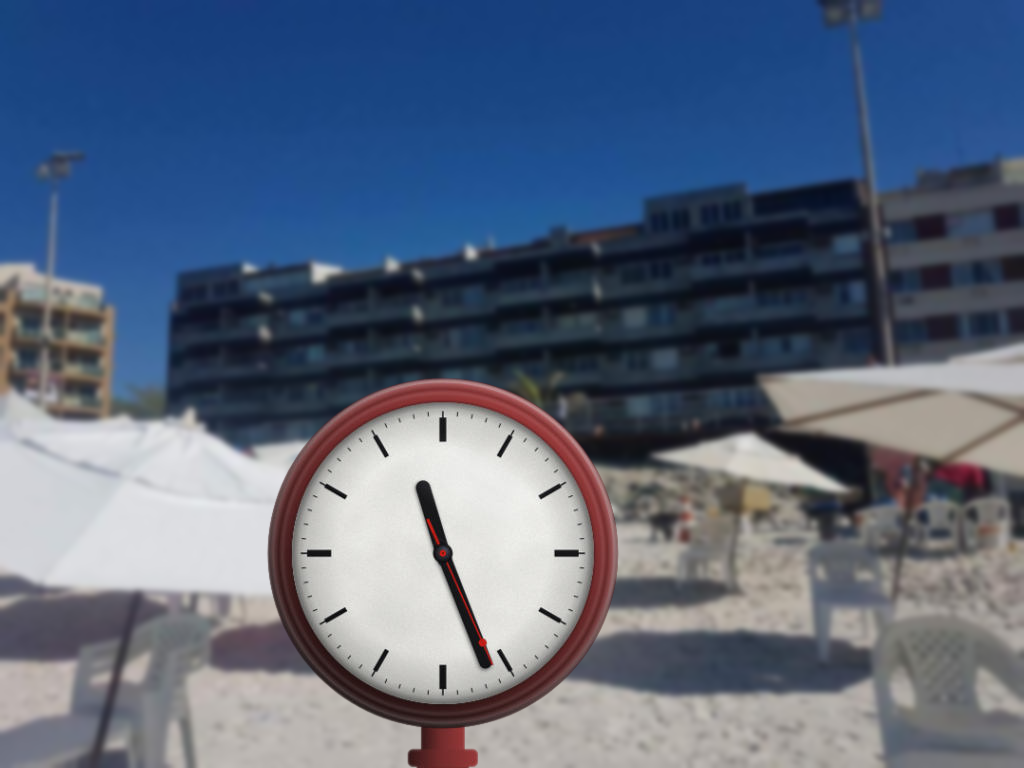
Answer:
11 h 26 min 26 s
